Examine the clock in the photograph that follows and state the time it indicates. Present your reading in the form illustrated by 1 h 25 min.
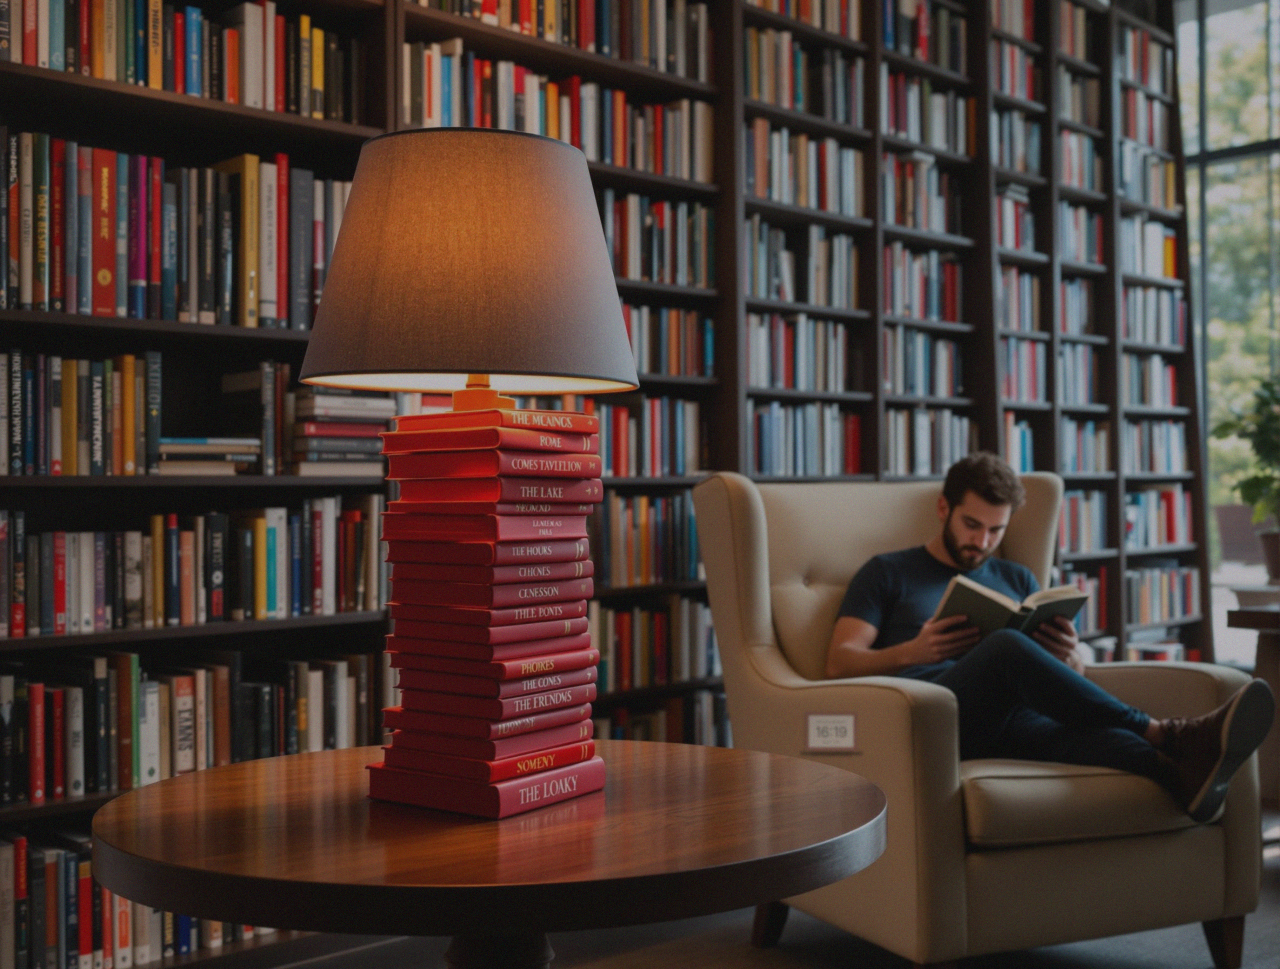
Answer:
16 h 19 min
